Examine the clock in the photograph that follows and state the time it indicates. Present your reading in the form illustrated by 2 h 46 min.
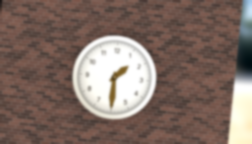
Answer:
1 h 30 min
